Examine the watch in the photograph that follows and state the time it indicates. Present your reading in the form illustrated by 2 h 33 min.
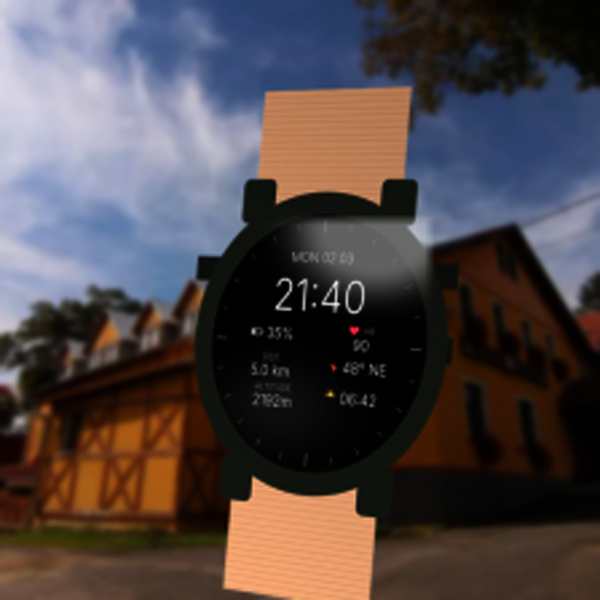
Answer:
21 h 40 min
